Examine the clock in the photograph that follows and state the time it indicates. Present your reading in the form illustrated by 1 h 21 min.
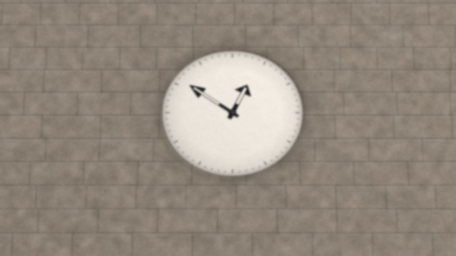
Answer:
12 h 51 min
